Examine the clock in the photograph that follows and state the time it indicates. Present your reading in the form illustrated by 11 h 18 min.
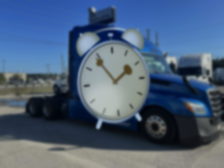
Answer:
1 h 54 min
